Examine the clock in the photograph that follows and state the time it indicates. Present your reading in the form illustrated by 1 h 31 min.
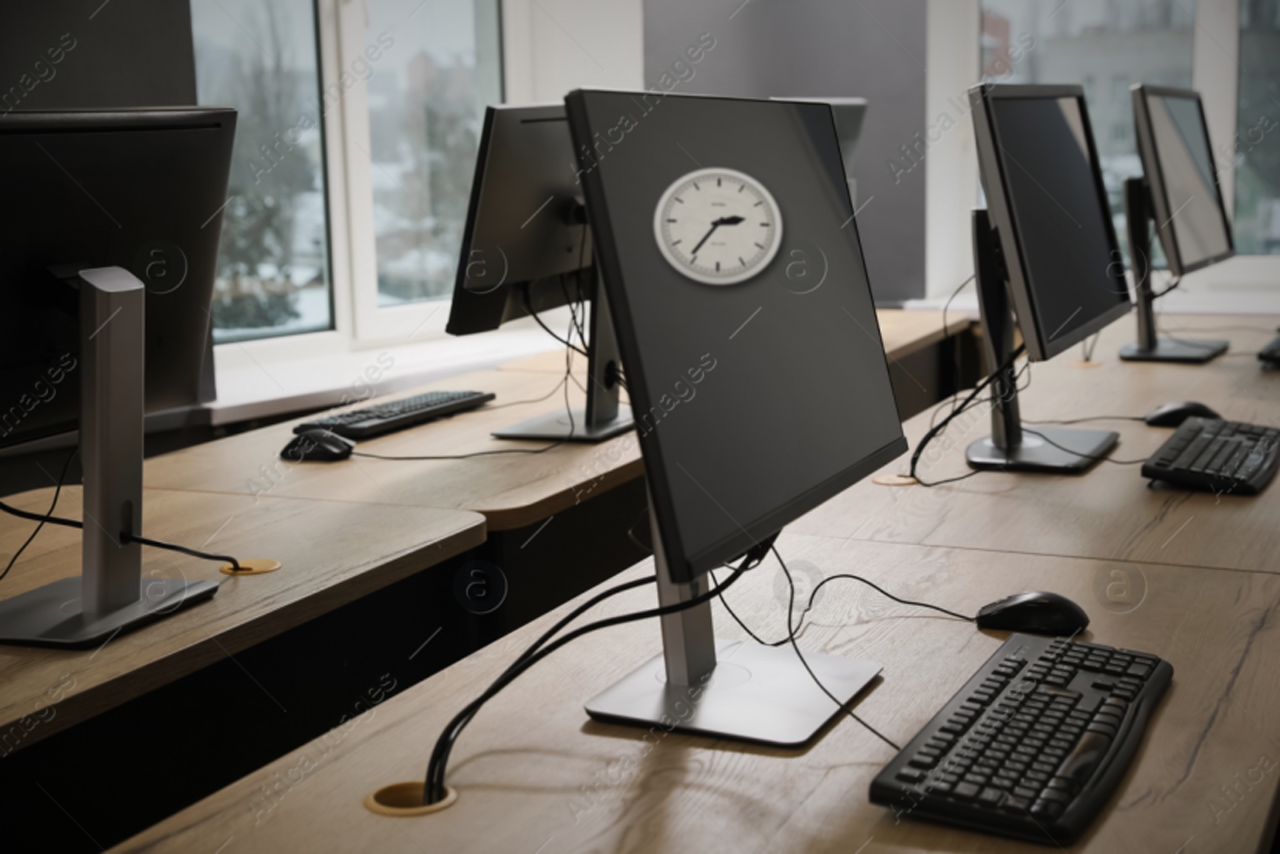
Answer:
2 h 36 min
